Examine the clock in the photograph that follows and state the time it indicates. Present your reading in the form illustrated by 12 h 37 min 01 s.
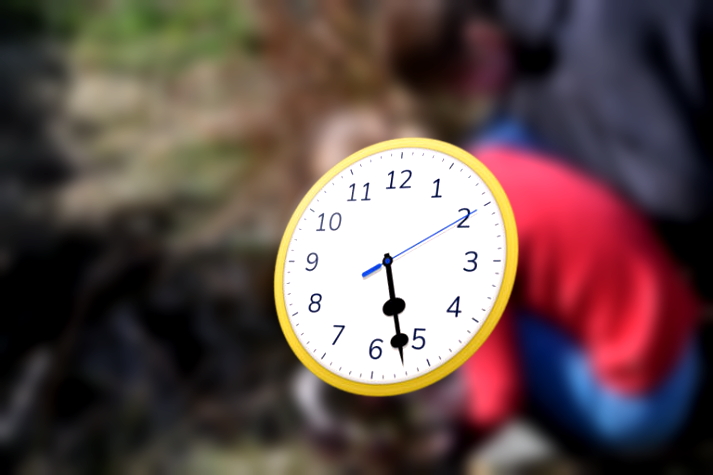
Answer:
5 h 27 min 10 s
